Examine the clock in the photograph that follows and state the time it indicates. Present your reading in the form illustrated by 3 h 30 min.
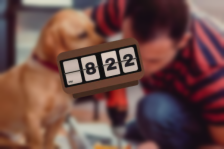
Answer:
8 h 22 min
